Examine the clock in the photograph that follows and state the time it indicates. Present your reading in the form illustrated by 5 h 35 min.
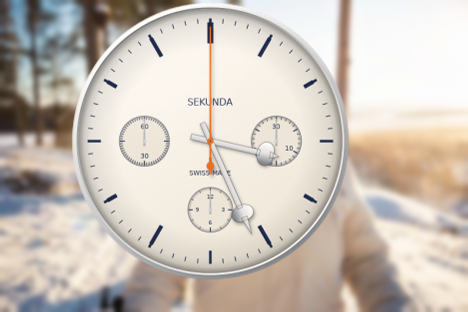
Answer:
3 h 26 min
